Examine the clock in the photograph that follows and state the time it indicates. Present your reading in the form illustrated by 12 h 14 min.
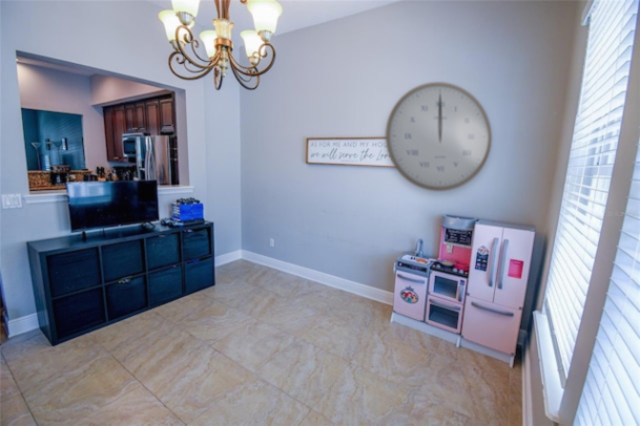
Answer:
12 h 00 min
